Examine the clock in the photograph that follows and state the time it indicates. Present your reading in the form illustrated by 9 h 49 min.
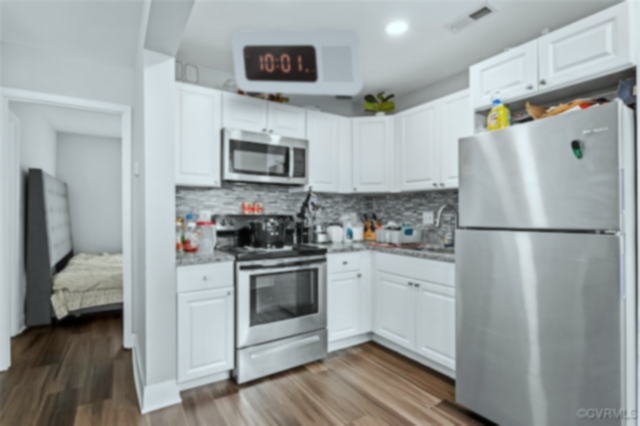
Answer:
10 h 01 min
